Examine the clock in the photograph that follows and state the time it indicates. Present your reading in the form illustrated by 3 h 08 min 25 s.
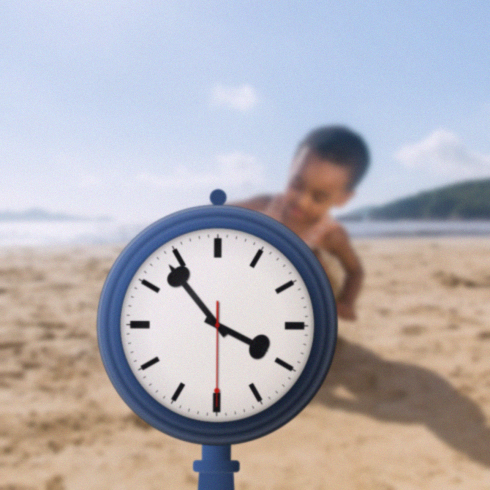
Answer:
3 h 53 min 30 s
